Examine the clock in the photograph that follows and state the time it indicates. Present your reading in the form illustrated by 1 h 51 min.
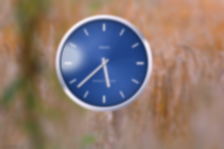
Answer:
5 h 38 min
